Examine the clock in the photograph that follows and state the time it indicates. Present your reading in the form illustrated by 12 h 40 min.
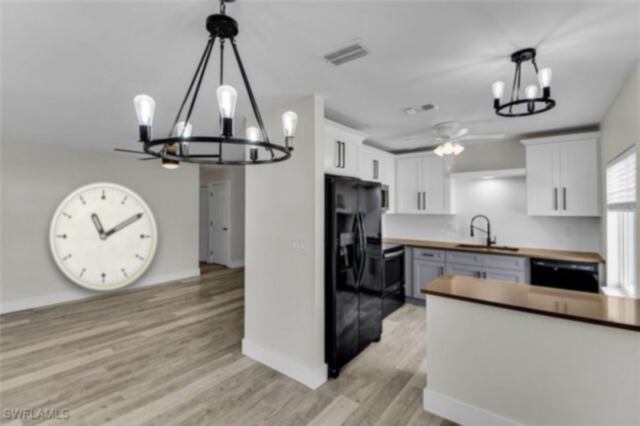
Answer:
11 h 10 min
